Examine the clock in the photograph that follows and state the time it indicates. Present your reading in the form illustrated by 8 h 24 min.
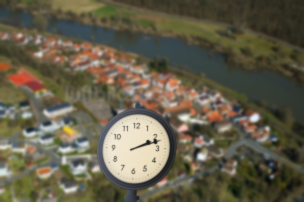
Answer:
2 h 12 min
